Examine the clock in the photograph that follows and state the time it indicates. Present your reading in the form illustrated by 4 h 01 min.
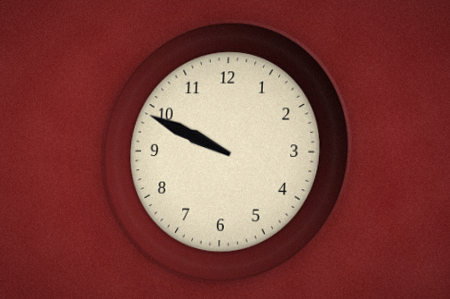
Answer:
9 h 49 min
